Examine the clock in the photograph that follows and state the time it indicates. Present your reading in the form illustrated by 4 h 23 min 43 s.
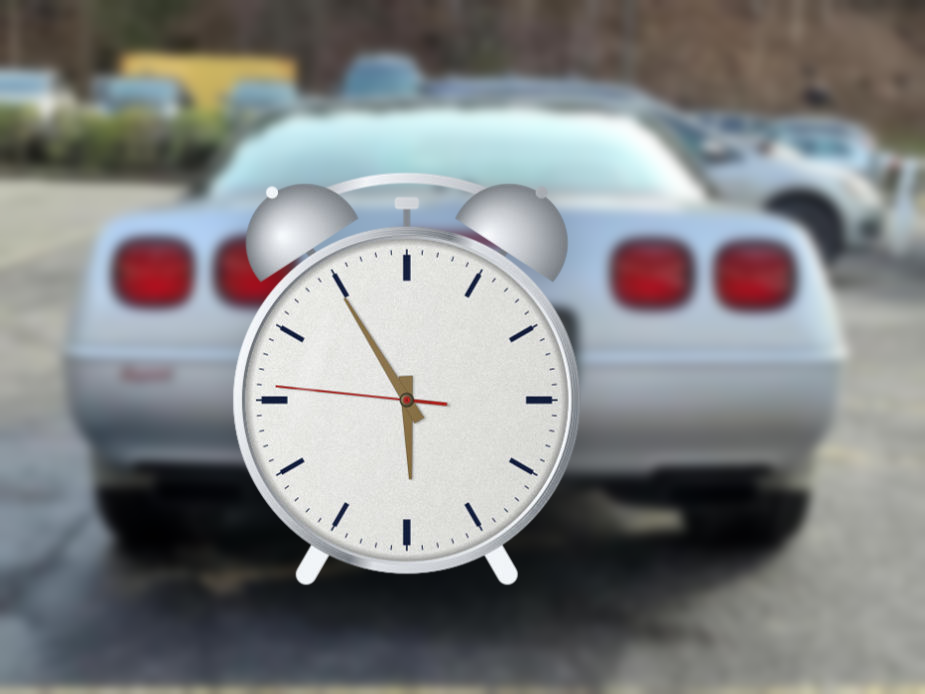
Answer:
5 h 54 min 46 s
